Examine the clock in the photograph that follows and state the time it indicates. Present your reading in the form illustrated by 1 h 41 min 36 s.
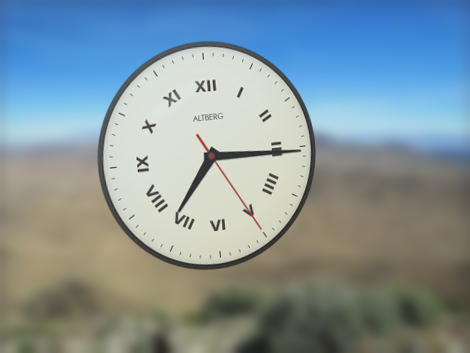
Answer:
7 h 15 min 25 s
